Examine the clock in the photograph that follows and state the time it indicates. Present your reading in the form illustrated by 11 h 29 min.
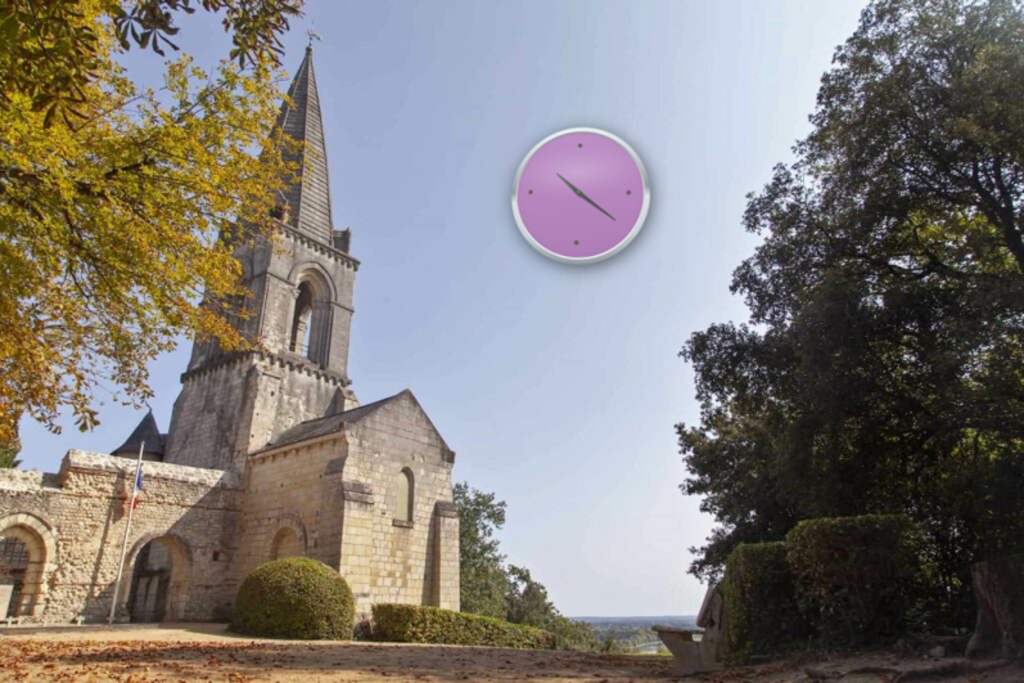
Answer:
10 h 21 min
